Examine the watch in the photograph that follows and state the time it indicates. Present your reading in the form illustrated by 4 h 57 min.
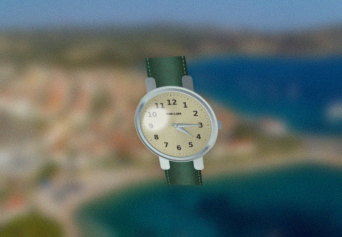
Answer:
4 h 15 min
